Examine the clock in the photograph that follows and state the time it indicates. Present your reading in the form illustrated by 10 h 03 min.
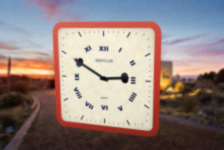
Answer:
2 h 50 min
